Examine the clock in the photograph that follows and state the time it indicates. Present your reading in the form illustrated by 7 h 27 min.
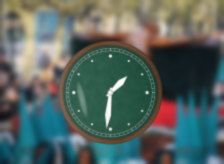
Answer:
1 h 31 min
